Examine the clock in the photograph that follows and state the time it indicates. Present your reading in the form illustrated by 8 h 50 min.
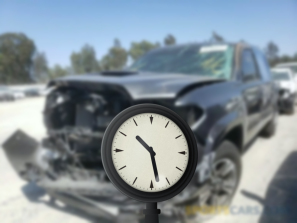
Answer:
10 h 28 min
